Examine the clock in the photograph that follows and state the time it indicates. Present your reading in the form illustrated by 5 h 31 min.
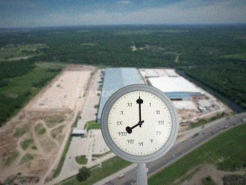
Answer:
8 h 00 min
